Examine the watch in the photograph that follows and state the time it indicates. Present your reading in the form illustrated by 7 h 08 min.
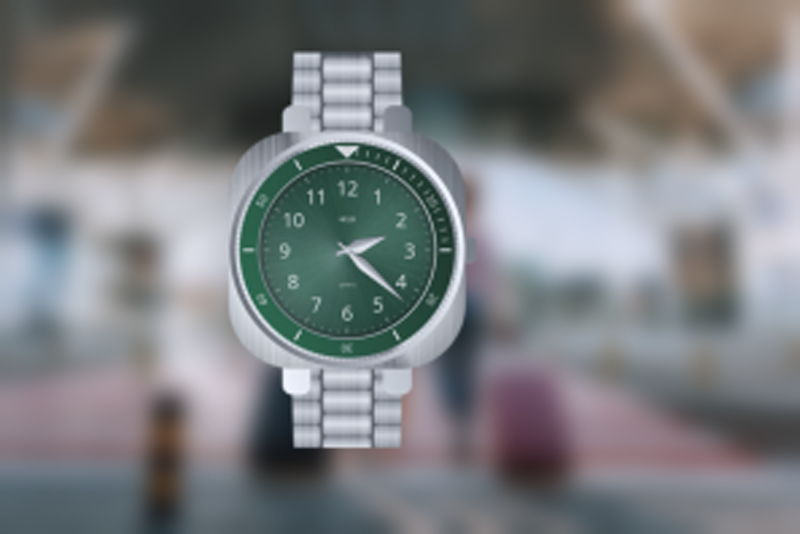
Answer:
2 h 22 min
